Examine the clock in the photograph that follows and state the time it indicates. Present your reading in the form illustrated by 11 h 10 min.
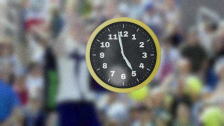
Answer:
4 h 58 min
